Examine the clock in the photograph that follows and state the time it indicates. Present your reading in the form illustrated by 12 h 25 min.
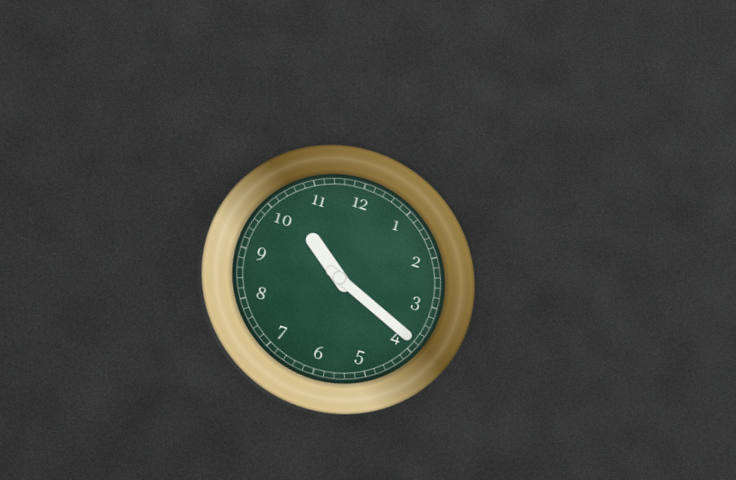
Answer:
10 h 19 min
